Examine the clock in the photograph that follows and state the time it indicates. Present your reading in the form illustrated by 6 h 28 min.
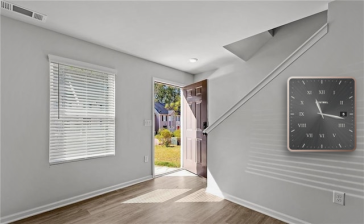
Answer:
11 h 17 min
